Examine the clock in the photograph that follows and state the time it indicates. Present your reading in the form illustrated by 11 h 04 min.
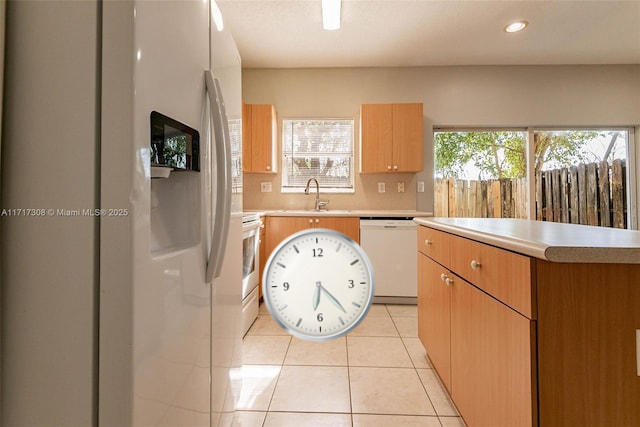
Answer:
6 h 23 min
